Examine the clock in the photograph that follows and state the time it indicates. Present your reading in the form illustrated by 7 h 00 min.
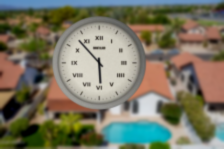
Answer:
5 h 53 min
